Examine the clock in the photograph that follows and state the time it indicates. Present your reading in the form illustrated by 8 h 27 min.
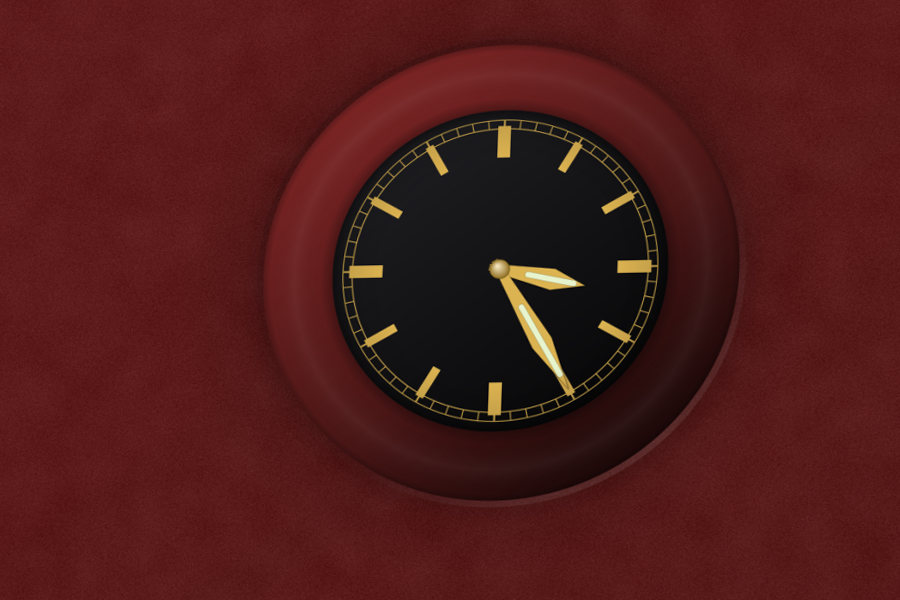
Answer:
3 h 25 min
